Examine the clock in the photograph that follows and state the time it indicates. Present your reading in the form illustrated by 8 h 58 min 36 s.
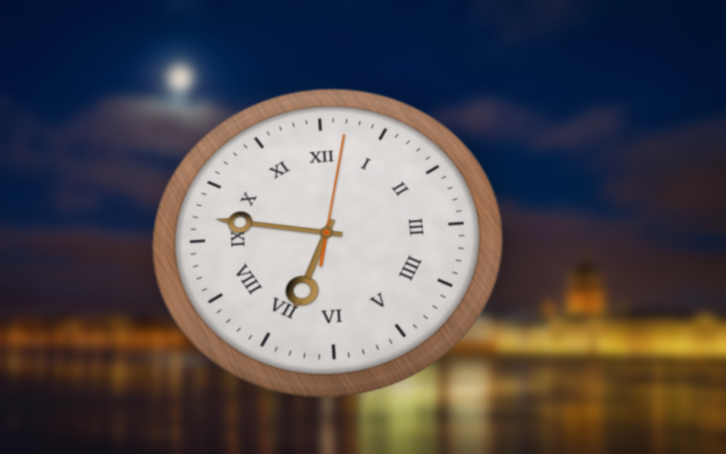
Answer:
6 h 47 min 02 s
